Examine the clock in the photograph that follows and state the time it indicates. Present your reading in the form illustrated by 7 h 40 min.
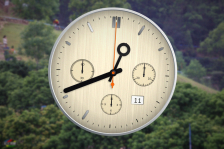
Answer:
12 h 41 min
